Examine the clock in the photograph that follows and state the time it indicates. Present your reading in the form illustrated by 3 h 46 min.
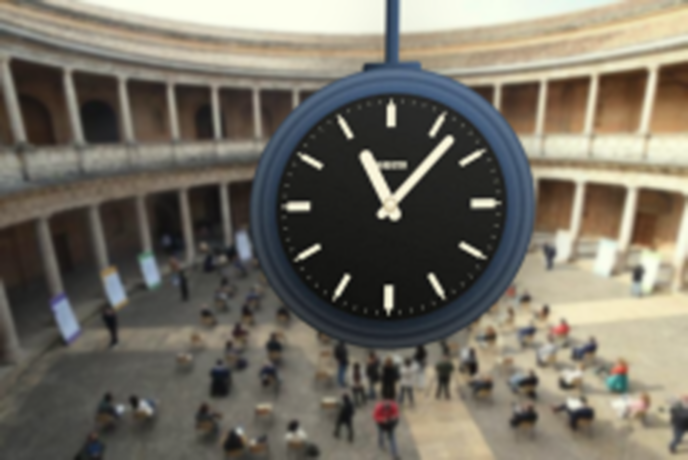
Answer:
11 h 07 min
